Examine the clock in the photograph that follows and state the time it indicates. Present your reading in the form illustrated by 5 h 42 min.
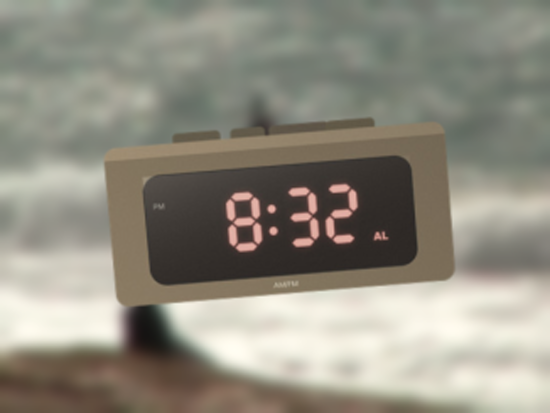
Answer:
8 h 32 min
